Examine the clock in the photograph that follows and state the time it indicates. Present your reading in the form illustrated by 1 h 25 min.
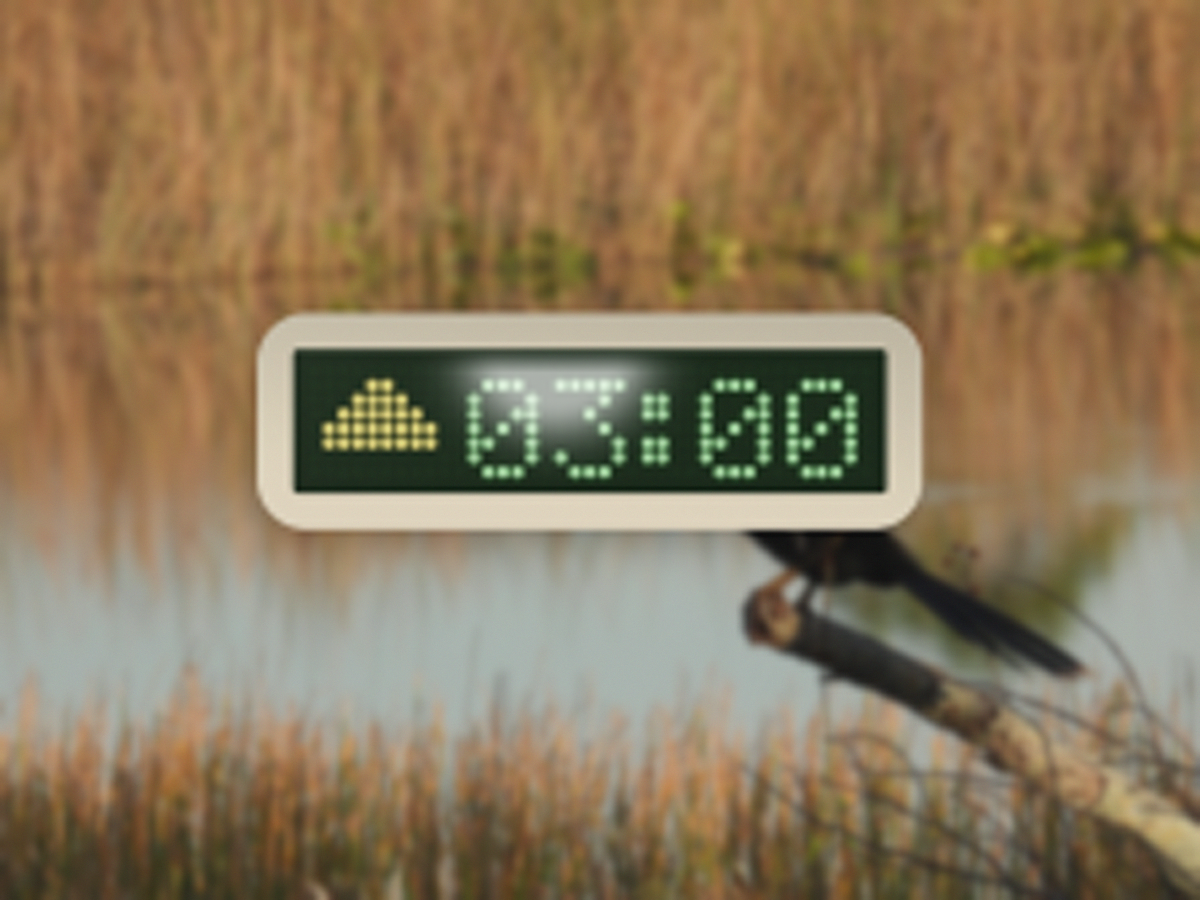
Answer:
3 h 00 min
